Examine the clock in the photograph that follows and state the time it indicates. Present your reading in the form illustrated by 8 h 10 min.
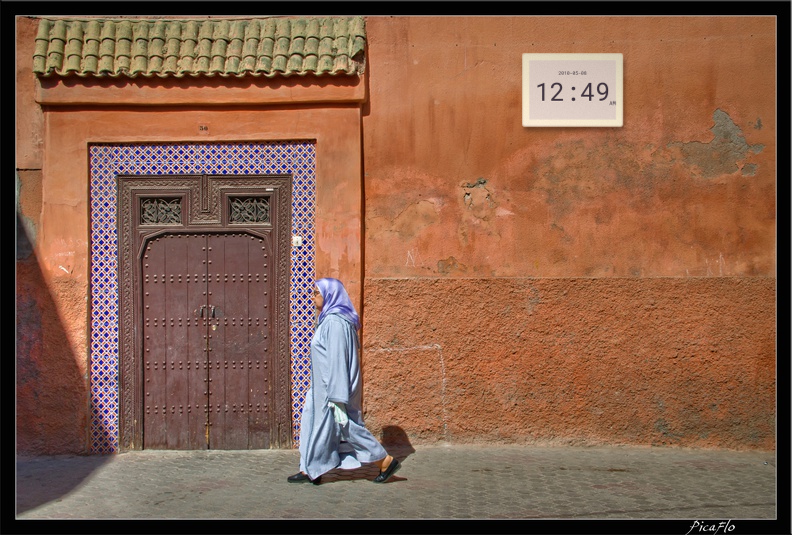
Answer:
12 h 49 min
